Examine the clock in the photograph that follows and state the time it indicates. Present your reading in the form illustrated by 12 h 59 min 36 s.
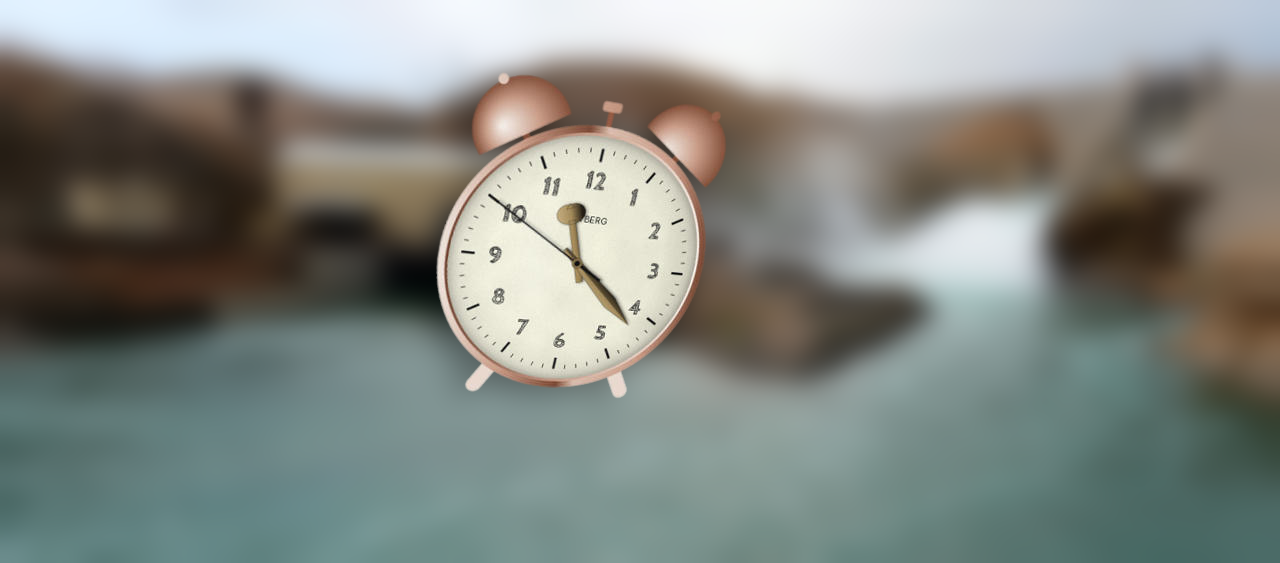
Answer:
11 h 21 min 50 s
